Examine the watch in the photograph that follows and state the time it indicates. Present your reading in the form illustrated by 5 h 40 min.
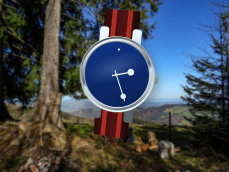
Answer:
2 h 26 min
